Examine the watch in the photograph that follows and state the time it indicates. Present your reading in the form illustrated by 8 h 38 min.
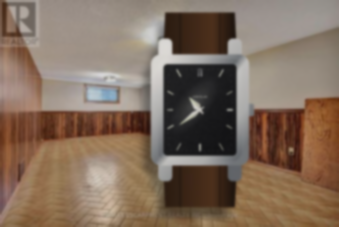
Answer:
10 h 39 min
